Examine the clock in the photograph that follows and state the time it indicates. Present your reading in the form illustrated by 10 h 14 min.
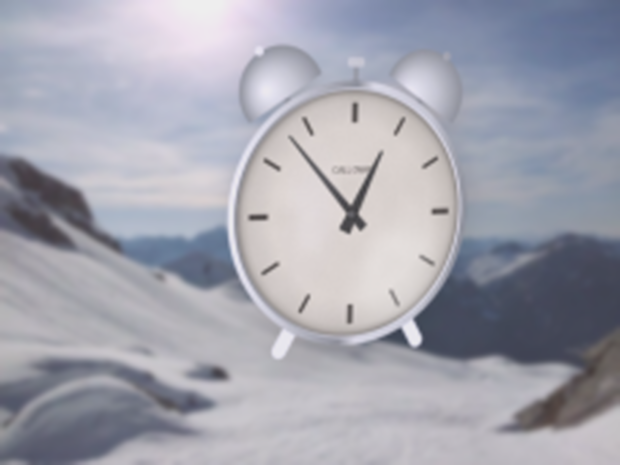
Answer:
12 h 53 min
